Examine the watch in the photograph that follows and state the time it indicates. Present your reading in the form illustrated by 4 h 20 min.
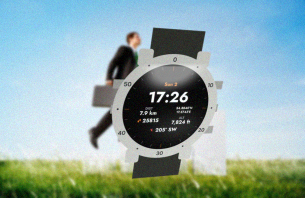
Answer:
17 h 26 min
